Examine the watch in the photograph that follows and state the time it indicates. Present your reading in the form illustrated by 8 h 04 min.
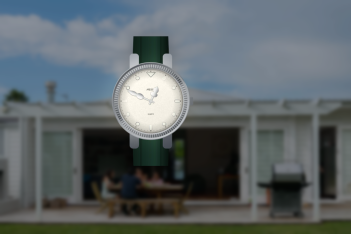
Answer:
12 h 49 min
